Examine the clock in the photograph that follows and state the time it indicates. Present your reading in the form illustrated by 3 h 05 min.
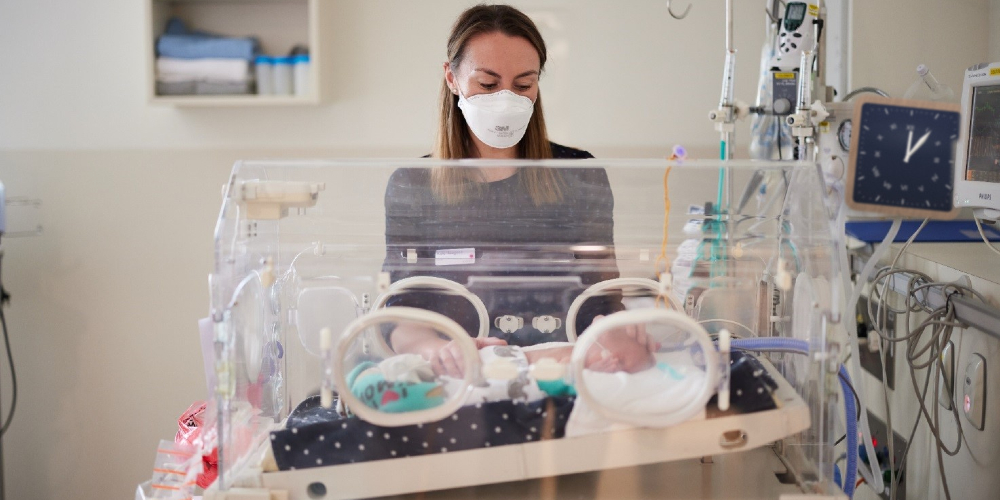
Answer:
12 h 06 min
